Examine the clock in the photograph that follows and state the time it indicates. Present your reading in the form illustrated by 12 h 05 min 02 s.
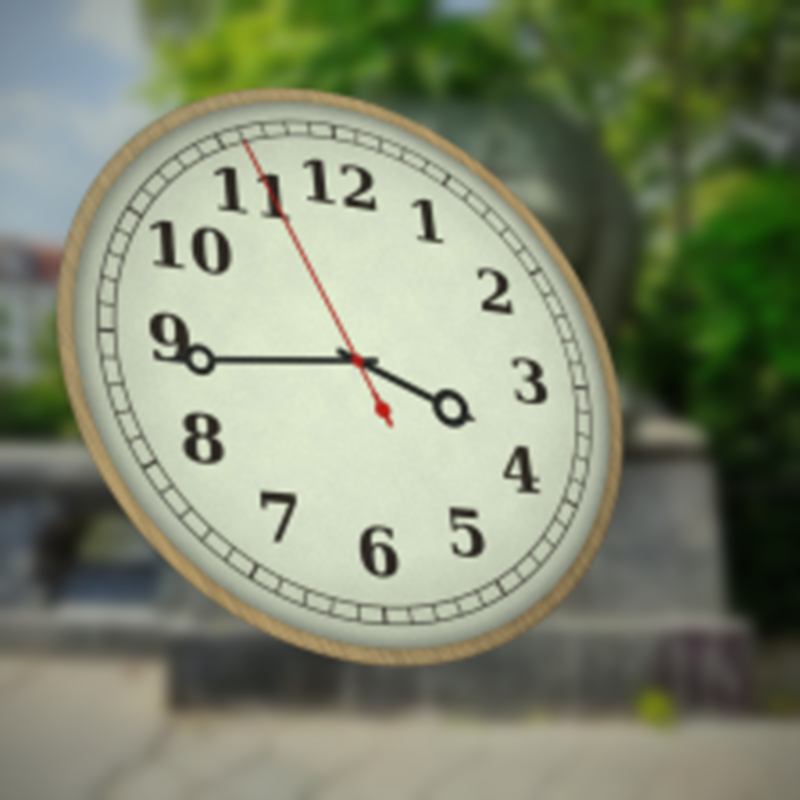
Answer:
3 h 43 min 56 s
